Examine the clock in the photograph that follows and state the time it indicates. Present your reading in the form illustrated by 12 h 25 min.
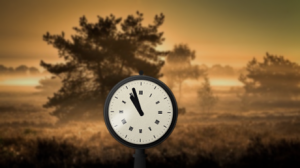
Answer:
10 h 57 min
